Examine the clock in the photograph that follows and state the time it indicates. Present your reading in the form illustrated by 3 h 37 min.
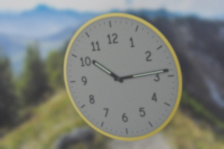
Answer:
10 h 14 min
